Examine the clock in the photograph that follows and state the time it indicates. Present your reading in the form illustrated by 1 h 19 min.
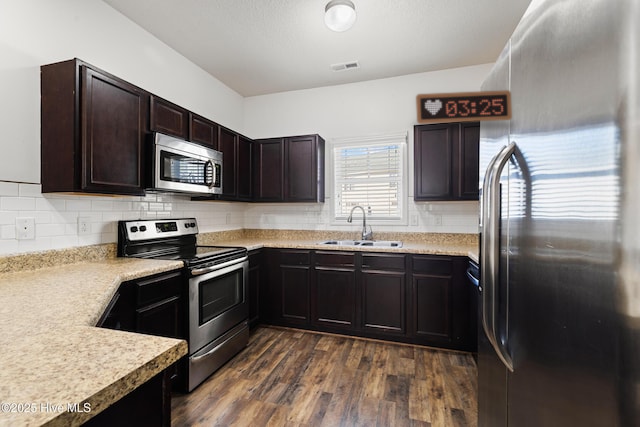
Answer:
3 h 25 min
